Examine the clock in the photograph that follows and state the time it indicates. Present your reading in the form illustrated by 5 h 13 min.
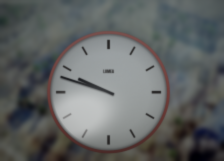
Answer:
9 h 48 min
